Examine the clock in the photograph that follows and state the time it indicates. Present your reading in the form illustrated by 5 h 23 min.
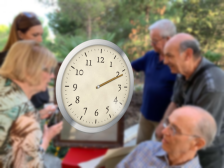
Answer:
2 h 11 min
